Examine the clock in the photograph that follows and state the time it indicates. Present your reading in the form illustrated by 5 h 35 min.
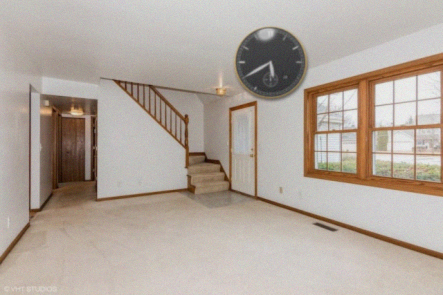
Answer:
5 h 40 min
